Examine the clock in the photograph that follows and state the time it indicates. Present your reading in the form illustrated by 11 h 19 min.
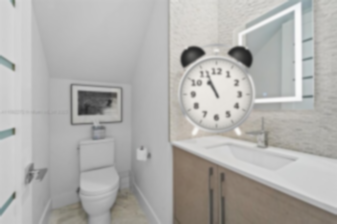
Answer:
10 h 56 min
